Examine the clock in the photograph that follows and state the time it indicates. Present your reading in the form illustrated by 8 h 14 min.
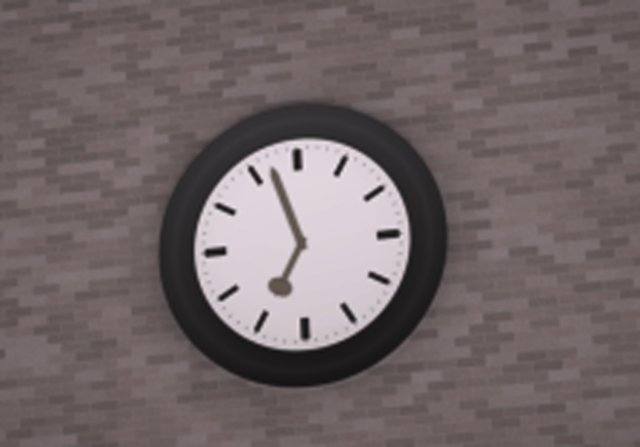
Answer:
6 h 57 min
